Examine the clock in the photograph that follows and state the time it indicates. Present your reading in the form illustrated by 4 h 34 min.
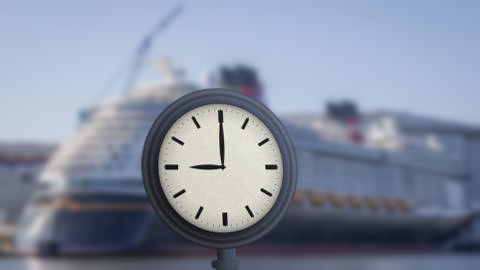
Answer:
9 h 00 min
